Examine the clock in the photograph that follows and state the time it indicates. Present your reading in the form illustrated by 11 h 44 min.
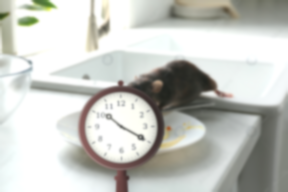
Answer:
10 h 20 min
